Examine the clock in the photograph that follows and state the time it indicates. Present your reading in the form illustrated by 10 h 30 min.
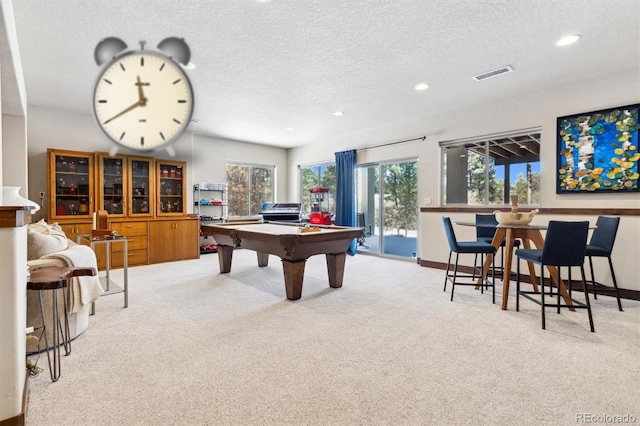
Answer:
11 h 40 min
